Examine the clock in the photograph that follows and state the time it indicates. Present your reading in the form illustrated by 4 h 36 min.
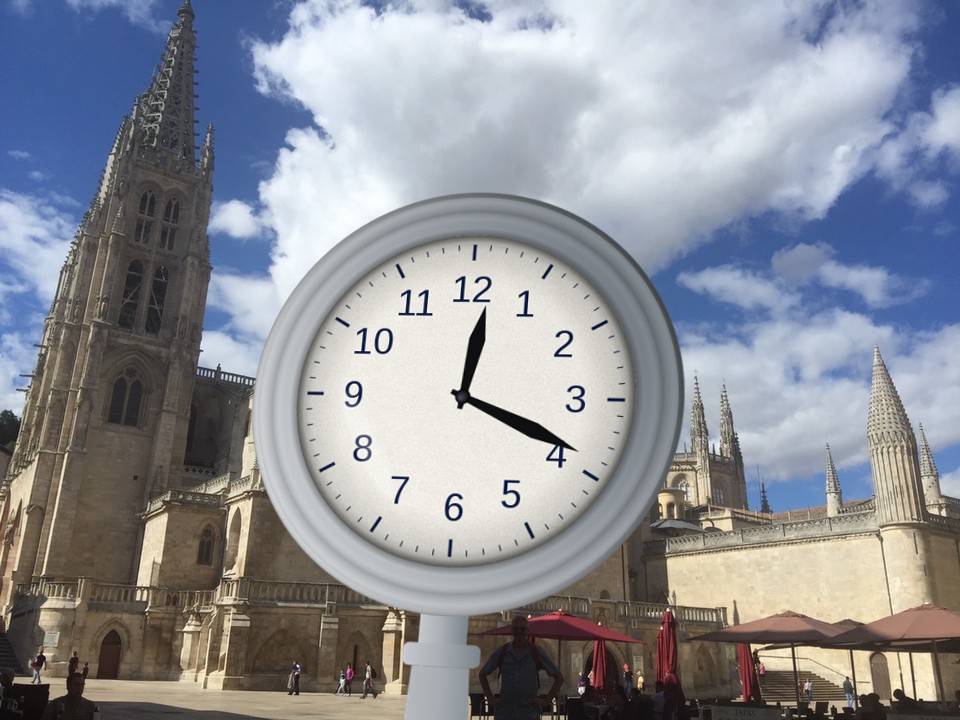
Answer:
12 h 19 min
